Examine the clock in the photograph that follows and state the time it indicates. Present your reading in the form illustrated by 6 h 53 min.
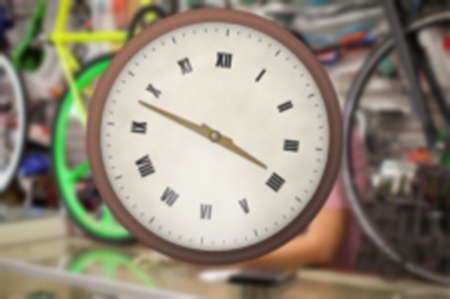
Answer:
3 h 48 min
